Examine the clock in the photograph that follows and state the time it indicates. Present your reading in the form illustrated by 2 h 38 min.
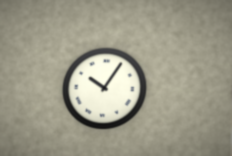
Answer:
10 h 05 min
